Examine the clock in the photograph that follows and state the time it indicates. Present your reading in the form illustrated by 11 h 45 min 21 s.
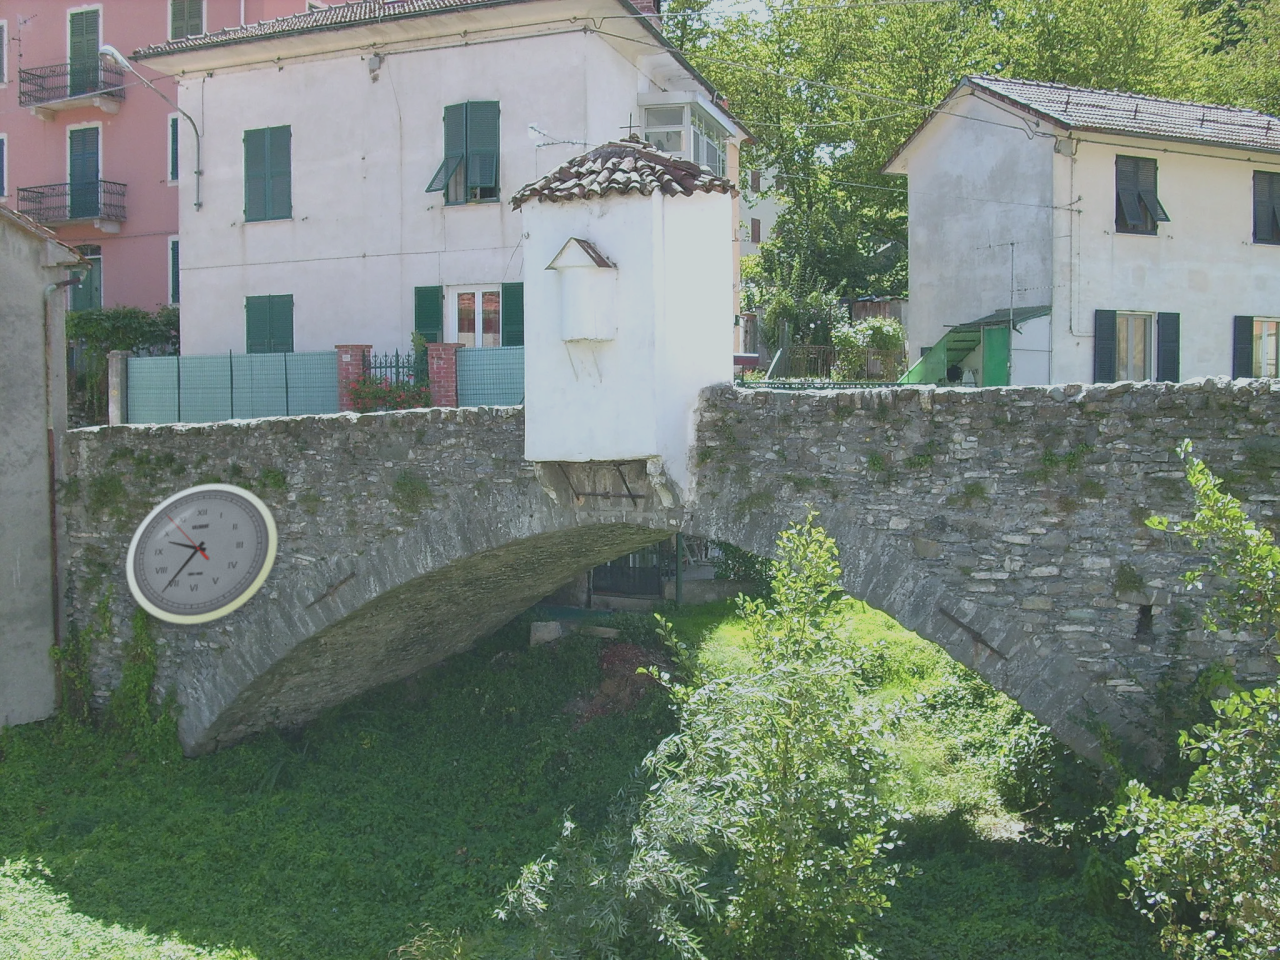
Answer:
9 h 35 min 53 s
